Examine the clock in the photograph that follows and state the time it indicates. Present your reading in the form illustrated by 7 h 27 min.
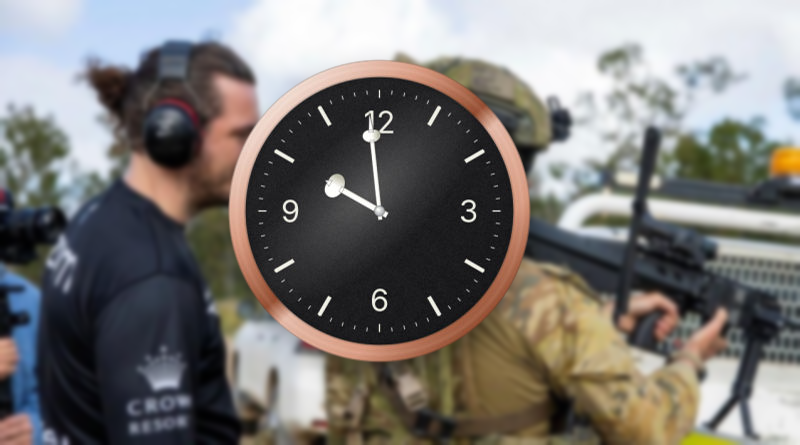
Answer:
9 h 59 min
